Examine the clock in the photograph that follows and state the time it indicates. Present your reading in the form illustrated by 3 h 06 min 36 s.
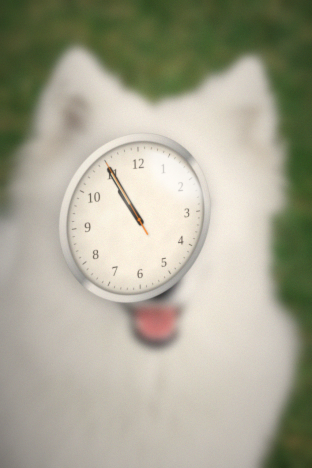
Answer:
10 h 54 min 55 s
